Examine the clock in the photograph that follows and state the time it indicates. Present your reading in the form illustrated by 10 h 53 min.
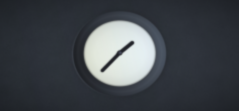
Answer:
1 h 37 min
